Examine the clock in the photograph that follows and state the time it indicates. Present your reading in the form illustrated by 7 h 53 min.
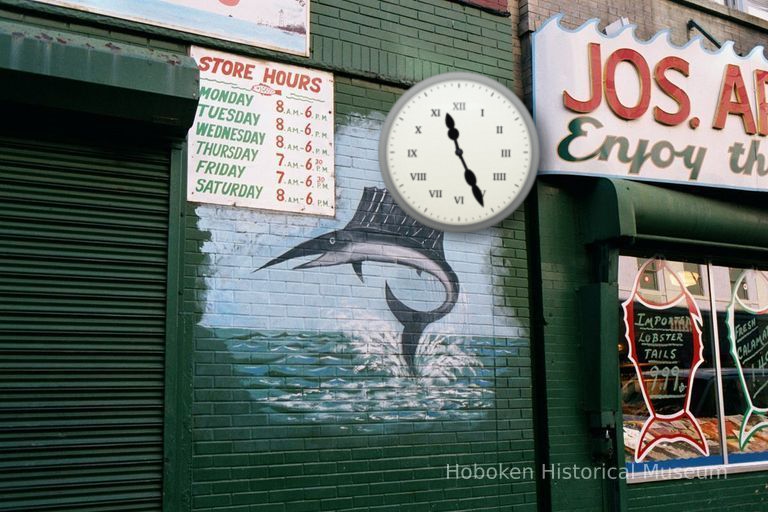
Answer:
11 h 26 min
